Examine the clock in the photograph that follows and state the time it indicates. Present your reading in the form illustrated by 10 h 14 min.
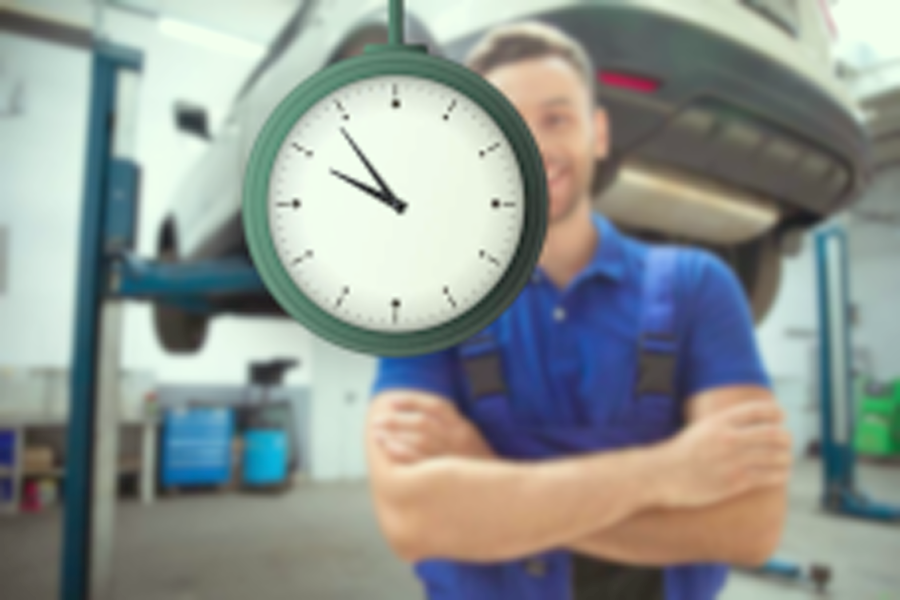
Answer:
9 h 54 min
